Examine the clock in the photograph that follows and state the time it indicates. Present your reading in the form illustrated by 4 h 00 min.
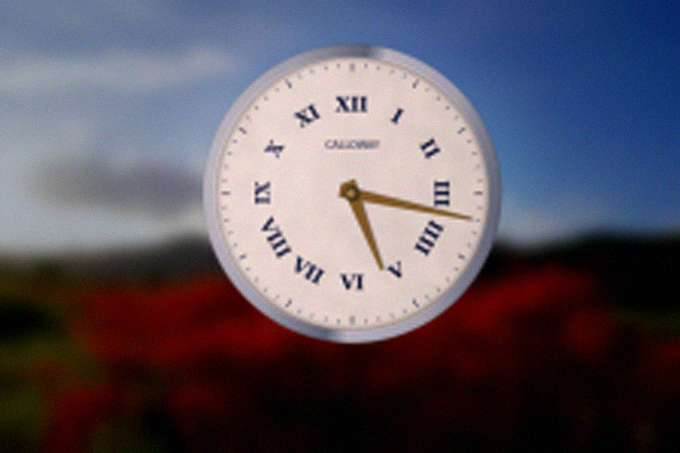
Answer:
5 h 17 min
